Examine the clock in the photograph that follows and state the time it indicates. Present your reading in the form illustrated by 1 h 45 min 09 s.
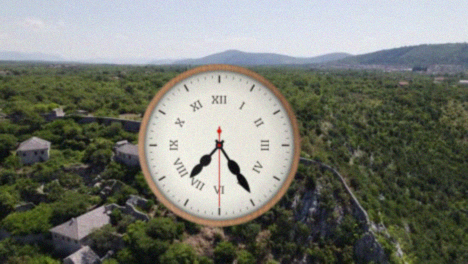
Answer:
7 h 24 min 30 s
